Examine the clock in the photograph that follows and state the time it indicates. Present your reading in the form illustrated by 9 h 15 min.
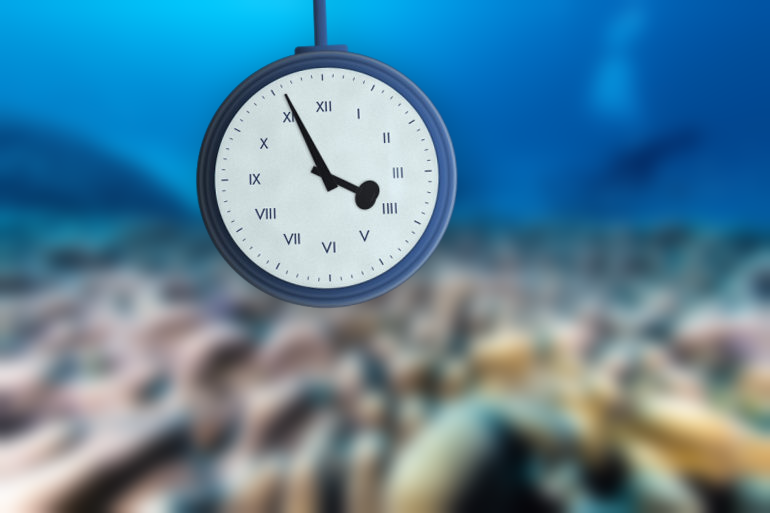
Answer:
3 h 56 min
